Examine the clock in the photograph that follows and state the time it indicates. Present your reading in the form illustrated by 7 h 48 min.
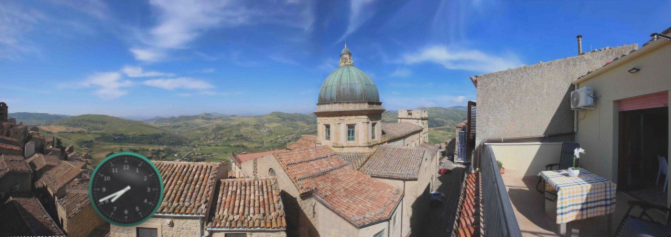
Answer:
7 h 41 min
